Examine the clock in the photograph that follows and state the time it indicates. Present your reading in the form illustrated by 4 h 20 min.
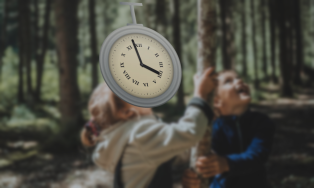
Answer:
3 h 58 min
